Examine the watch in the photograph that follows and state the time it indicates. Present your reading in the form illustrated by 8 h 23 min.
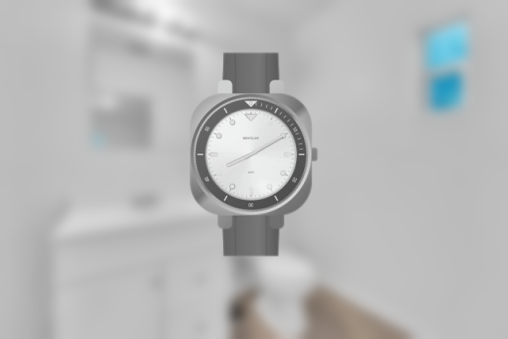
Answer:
8 h 10 min
